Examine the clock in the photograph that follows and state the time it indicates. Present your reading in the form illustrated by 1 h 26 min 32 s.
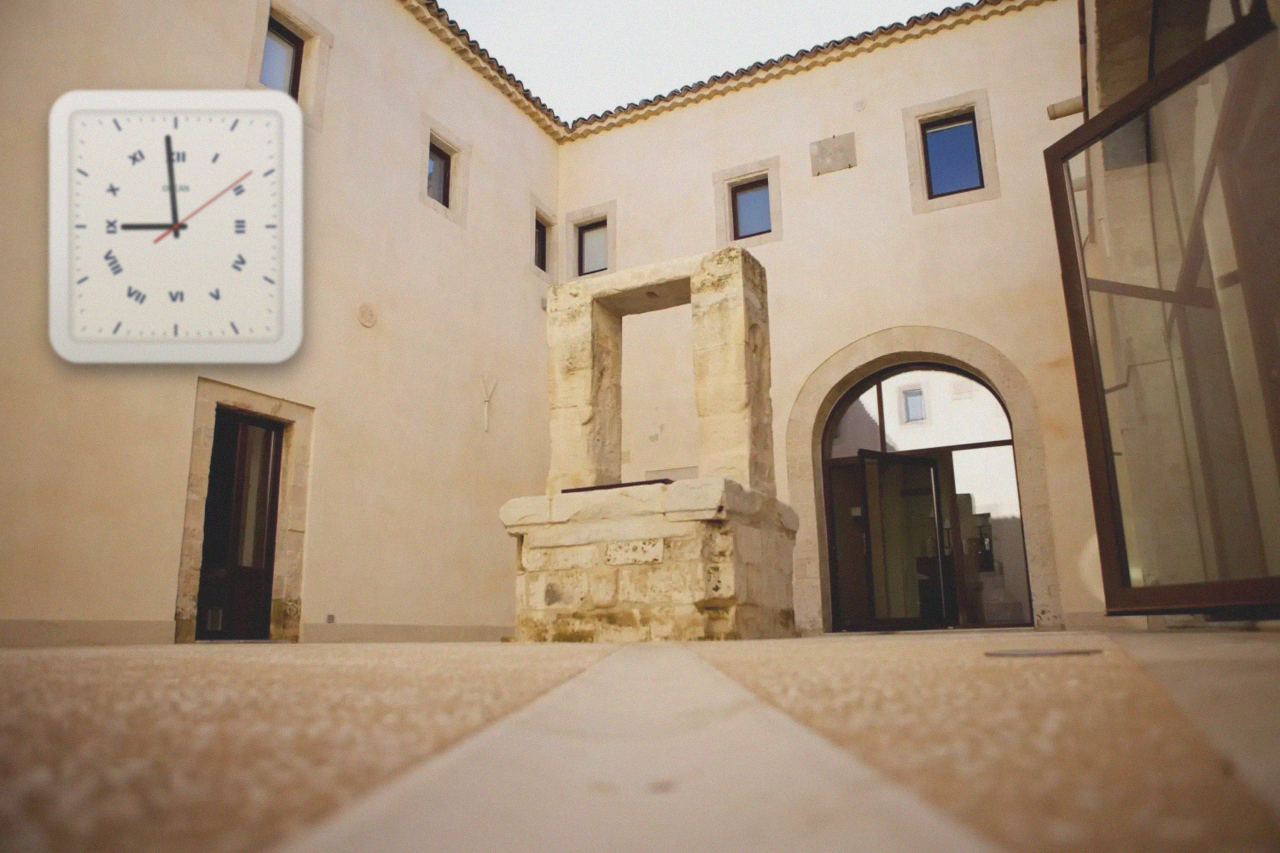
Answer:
8 h 59 min 09 s
